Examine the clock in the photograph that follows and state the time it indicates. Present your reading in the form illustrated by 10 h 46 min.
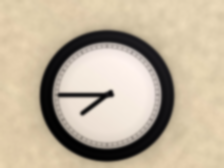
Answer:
7 h 45 min
